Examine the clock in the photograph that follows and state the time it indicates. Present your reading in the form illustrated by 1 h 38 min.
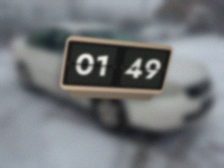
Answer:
1 h 49 min
